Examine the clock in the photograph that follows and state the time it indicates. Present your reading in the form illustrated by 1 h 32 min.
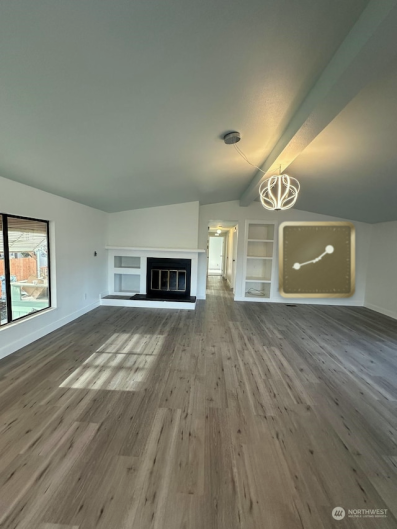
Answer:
1 h 42 min
